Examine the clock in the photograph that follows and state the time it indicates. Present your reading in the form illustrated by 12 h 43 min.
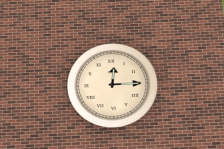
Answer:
12 h 15 min
